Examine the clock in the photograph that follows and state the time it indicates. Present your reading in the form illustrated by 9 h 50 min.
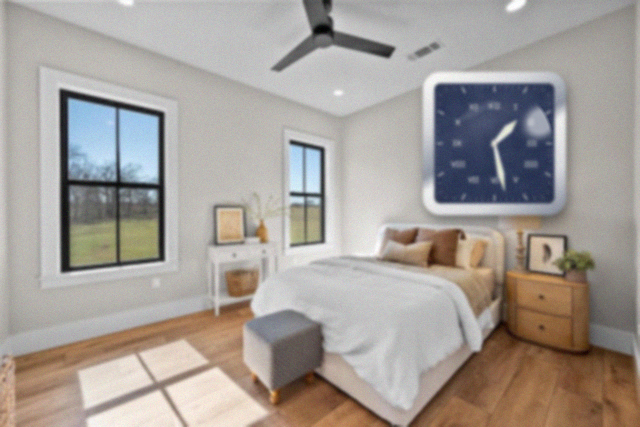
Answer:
1 h 28 min
